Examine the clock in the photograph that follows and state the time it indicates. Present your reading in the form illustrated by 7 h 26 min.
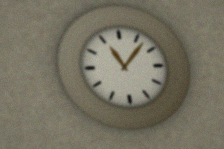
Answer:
11 h 07 min
